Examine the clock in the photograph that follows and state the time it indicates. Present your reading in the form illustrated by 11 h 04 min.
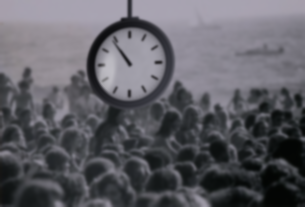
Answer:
10 h 54 min
